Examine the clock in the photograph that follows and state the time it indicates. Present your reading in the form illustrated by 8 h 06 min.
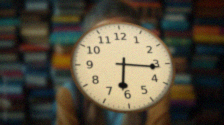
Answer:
6 h 16 min
